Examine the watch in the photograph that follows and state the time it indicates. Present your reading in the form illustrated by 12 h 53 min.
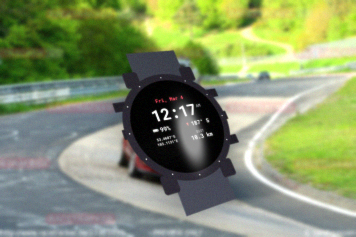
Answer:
12 h 17 min
